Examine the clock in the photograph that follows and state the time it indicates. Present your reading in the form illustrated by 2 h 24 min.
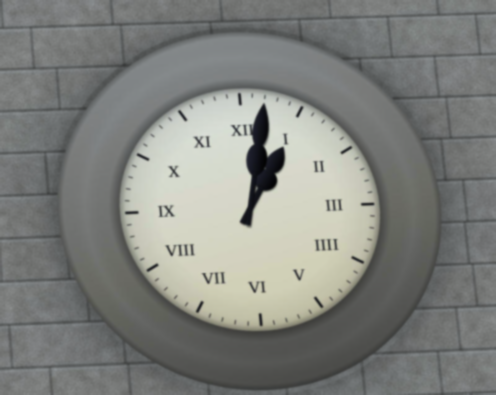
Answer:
1 h 02 min
